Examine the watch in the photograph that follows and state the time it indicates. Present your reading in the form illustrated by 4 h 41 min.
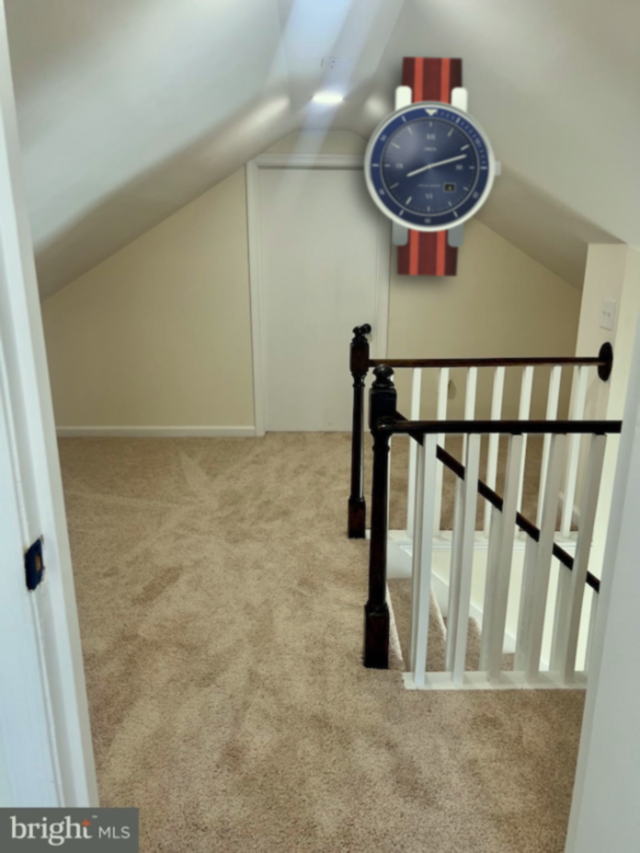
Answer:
8 h 12 min
